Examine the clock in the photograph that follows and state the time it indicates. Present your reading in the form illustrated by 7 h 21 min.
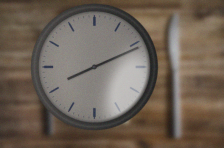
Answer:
8 h 11 min
